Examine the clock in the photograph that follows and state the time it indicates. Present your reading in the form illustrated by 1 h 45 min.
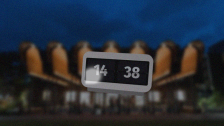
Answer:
14 h 38 min
